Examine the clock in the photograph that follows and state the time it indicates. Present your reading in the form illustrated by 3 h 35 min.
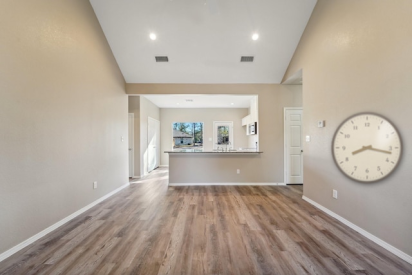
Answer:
8 h 17 min
